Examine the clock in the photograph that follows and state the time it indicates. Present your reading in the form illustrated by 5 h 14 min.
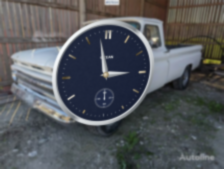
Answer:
2 h 58 min
